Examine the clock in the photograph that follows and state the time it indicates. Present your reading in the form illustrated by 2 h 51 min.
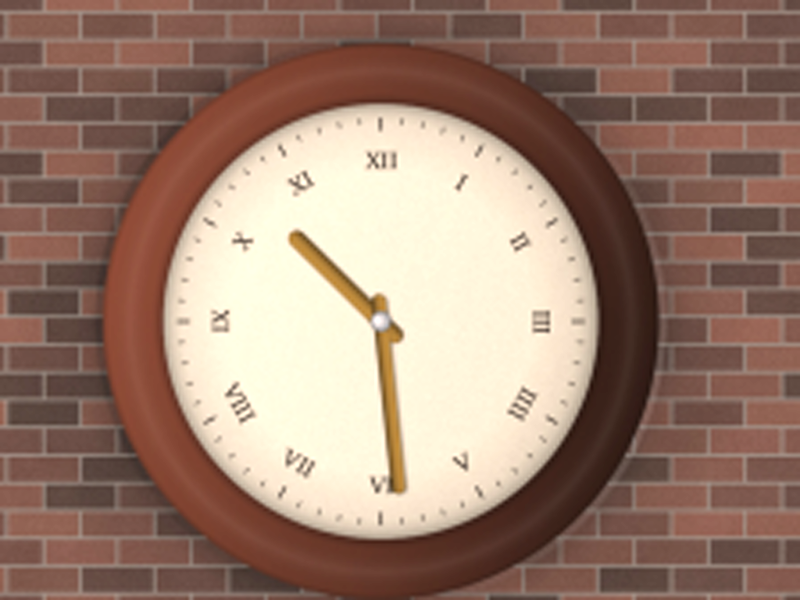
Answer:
10 h 29 min
